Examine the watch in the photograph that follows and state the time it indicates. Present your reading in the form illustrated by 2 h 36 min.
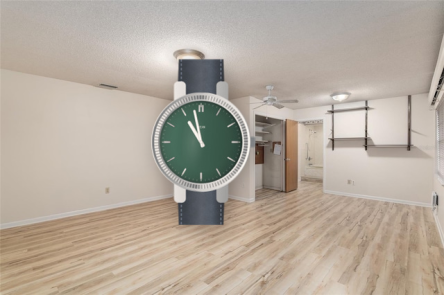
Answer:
10 h 58 min
